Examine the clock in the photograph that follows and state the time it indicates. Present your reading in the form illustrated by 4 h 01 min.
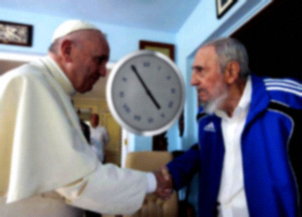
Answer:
4 h 55 min
